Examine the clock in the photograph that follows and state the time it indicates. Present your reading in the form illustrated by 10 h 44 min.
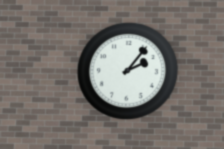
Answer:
2 h 06 min
